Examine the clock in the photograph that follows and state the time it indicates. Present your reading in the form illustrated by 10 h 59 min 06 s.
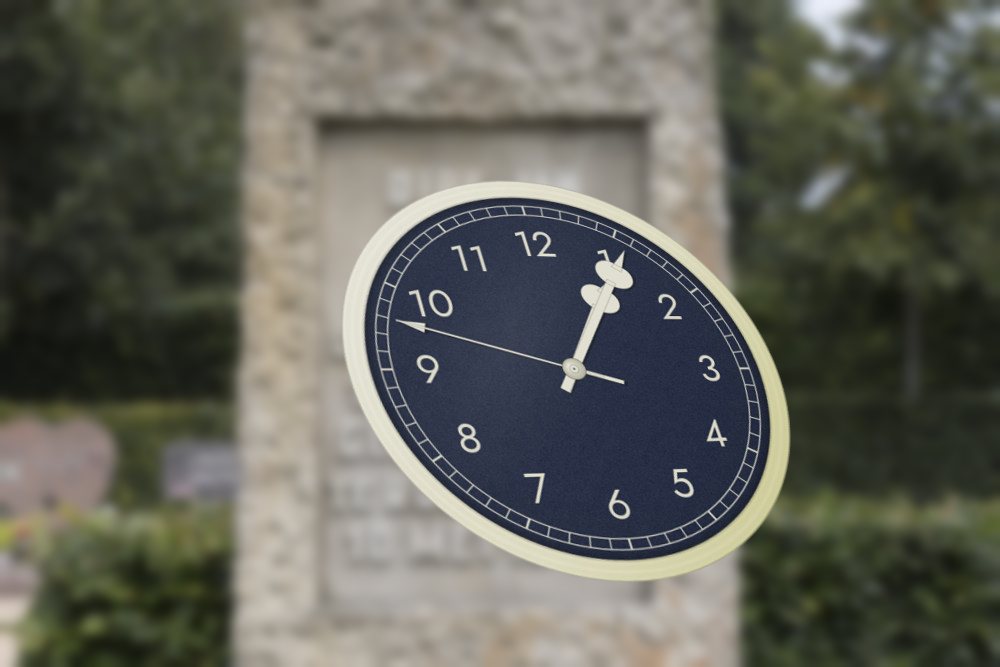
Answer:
1 h 05 min 48 s
